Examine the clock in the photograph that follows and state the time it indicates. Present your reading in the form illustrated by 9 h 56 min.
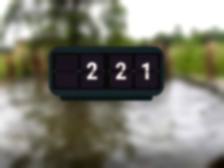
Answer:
2 h 21 min
